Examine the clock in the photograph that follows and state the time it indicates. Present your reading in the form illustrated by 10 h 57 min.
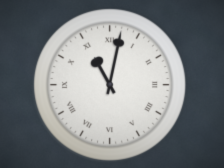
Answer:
11 h 02 min
